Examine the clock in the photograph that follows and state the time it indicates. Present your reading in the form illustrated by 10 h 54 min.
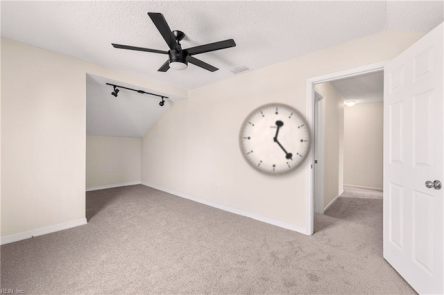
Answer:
12 h 23 min
